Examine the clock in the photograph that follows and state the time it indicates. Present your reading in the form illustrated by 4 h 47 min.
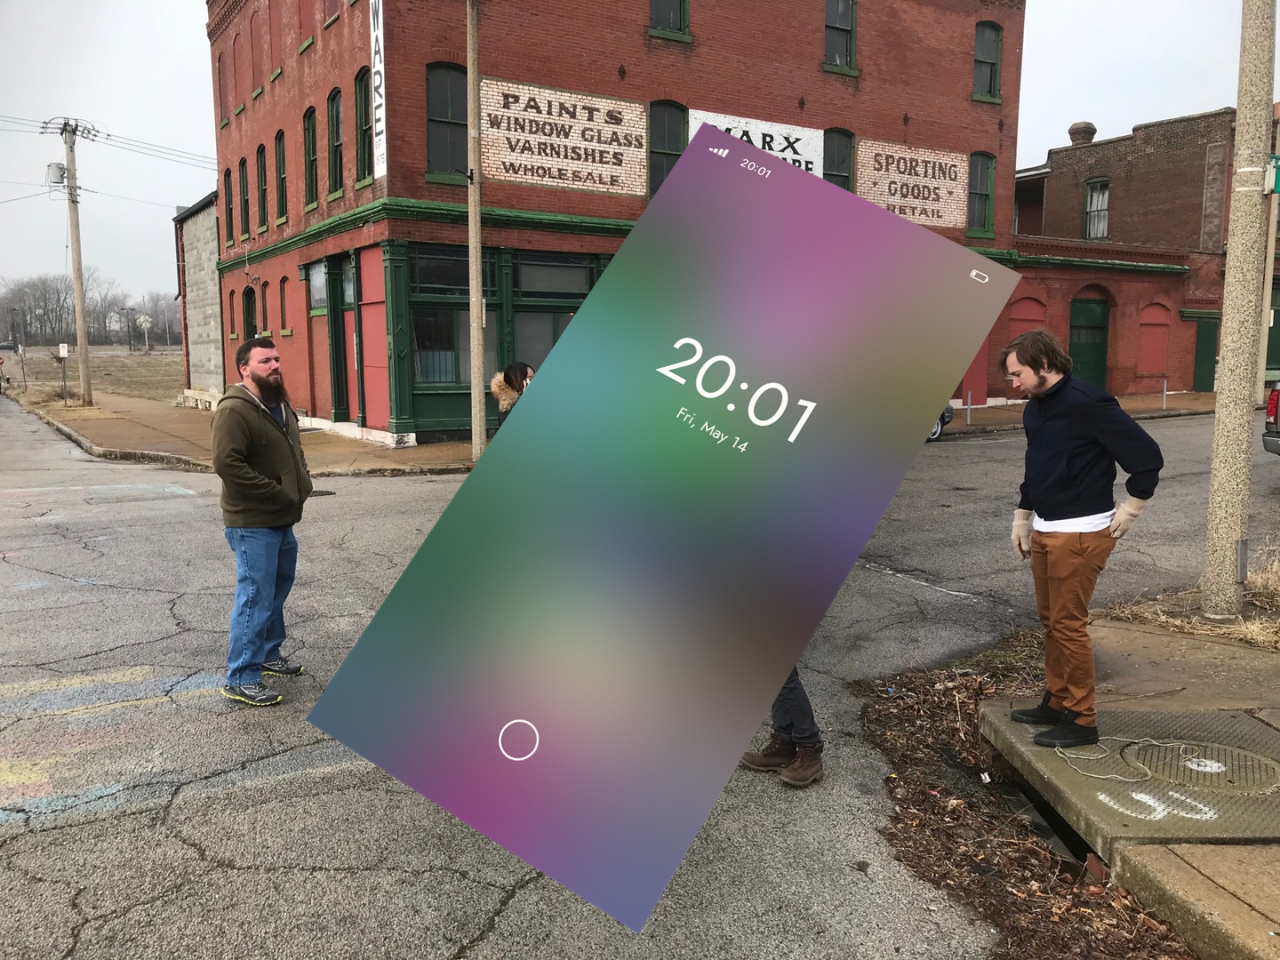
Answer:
20 h 01 min
